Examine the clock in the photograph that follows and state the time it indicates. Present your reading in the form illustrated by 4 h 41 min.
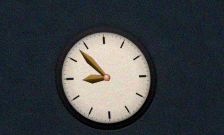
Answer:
8 h 53 min
